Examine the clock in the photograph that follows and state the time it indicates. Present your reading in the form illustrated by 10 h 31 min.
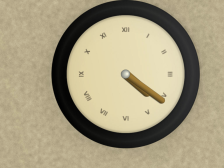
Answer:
4 h 21 min
